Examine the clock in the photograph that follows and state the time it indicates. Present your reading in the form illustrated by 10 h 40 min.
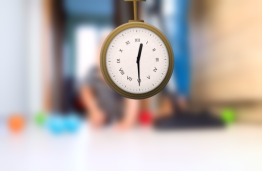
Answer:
12 h 30 min
